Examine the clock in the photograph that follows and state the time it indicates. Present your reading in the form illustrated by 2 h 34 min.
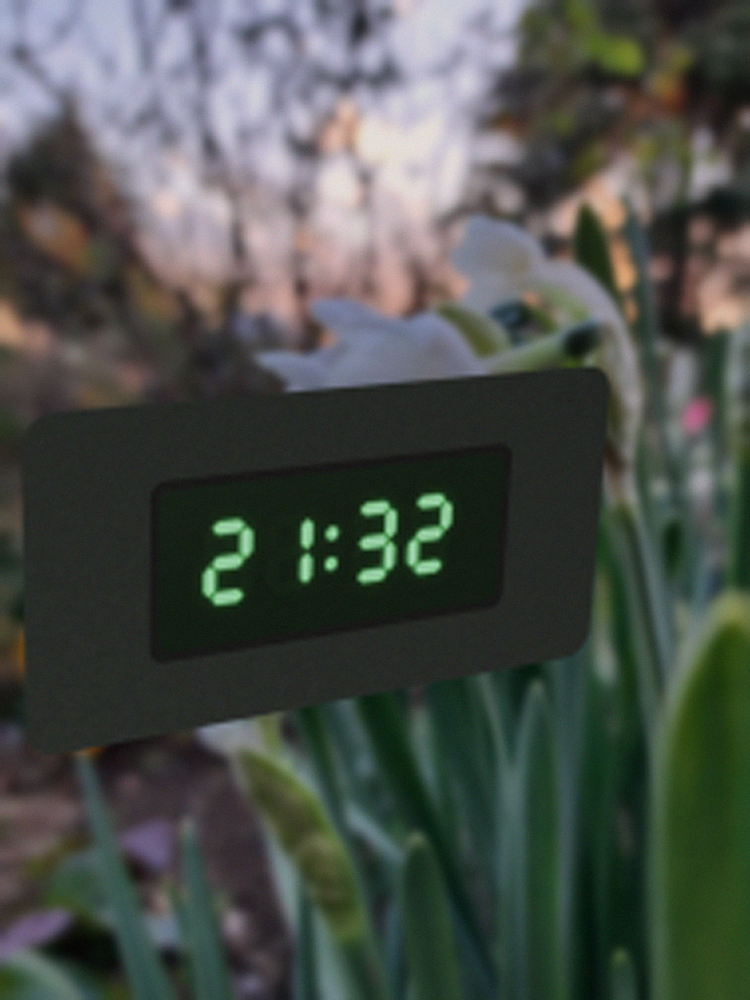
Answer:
21 h 32 min
